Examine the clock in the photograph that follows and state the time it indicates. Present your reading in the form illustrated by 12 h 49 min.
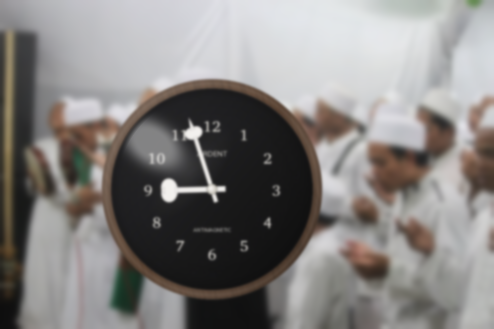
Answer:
8 h 57 min
